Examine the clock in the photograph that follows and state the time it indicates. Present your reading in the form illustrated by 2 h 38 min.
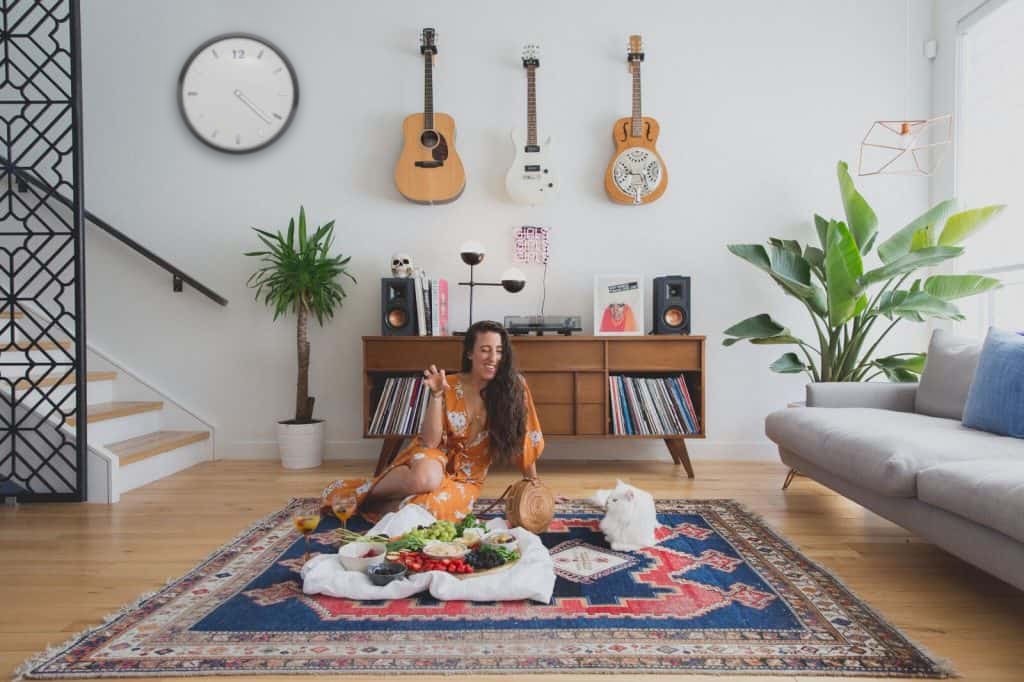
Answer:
4 h 22 min
